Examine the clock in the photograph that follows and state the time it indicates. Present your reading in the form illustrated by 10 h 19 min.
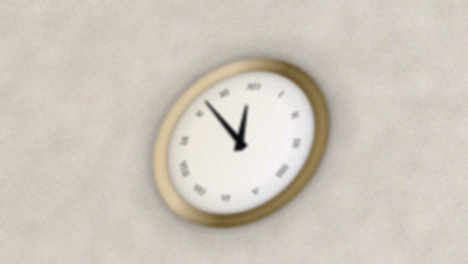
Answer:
11 h 52 min
